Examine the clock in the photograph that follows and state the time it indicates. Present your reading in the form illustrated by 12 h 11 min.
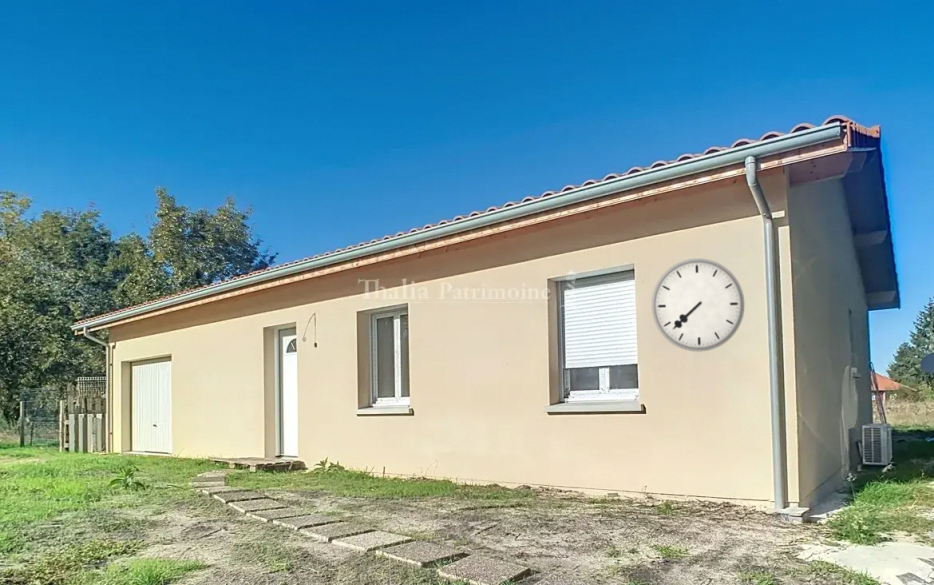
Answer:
7 h 38 min
